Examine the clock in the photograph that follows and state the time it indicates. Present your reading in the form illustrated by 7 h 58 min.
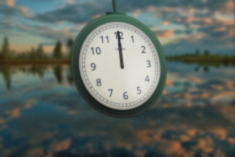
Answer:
12 h 00 min
